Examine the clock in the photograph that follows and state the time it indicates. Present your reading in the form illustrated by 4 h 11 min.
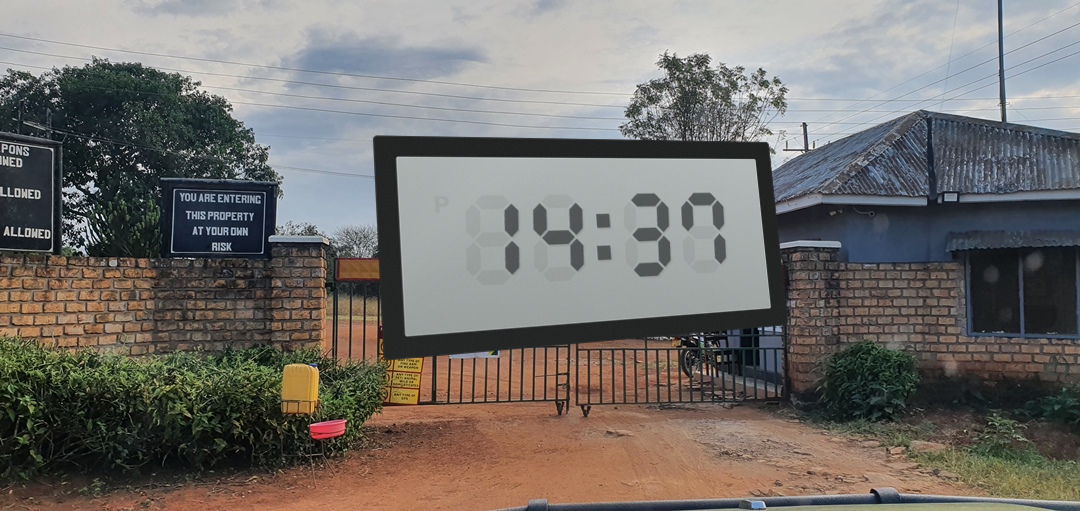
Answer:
14 h 37 min
